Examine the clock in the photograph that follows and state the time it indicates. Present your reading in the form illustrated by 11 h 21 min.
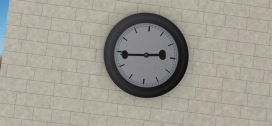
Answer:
2 h 44 min
